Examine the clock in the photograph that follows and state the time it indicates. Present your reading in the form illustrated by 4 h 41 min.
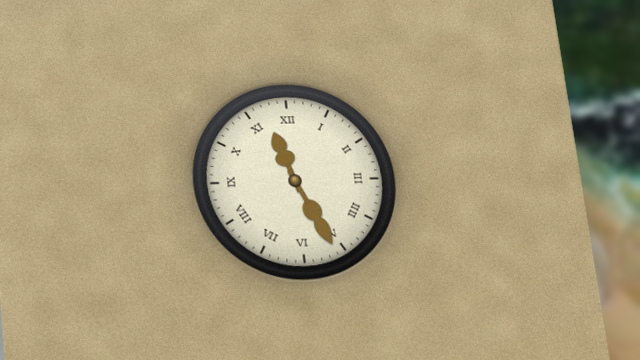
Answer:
11 h 26 min
